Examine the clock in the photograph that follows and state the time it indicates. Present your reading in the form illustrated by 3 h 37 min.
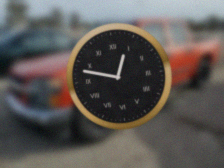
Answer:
12 h 48 min
